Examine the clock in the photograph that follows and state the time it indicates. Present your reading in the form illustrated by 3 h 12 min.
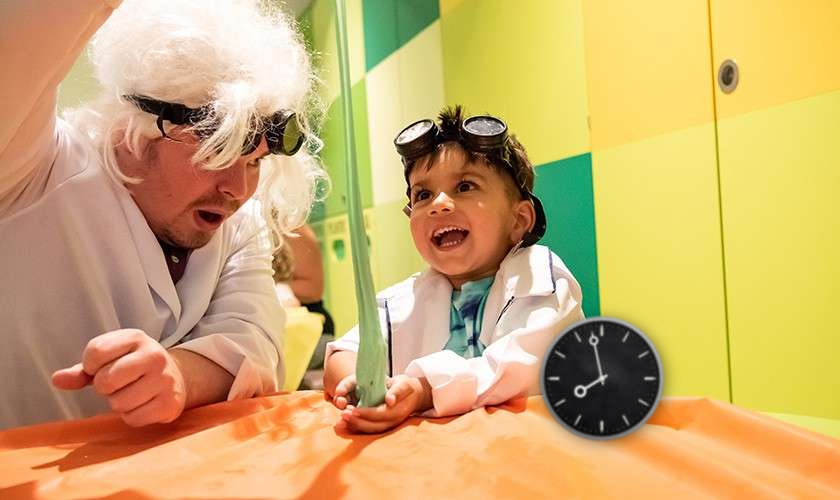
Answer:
7 h 58 min
